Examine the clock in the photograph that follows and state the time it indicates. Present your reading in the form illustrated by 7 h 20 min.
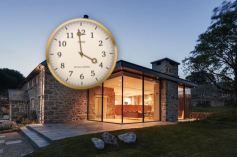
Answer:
3 h 59 min
